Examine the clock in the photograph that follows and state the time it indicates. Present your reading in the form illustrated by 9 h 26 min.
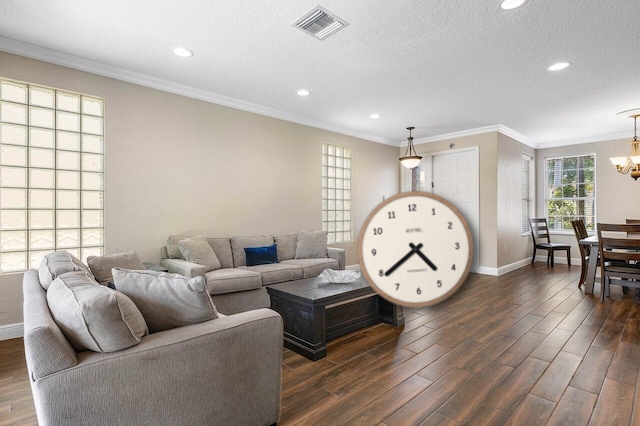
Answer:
4 h 39 min
